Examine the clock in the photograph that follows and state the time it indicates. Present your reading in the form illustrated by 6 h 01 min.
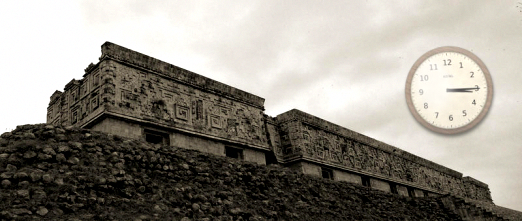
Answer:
3 h 15 min
